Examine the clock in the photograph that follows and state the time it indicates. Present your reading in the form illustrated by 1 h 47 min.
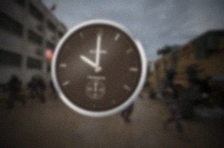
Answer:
10 h 00 min
